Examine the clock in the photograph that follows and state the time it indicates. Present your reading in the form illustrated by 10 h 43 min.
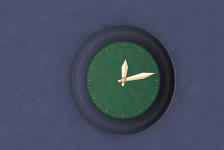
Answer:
12 h 13 min
